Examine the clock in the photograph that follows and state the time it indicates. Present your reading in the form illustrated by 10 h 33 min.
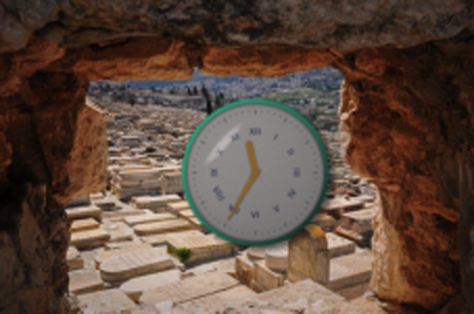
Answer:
11 h 35 min
